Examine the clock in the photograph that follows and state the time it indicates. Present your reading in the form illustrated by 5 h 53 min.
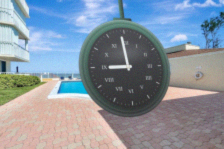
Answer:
8 h 59 min
